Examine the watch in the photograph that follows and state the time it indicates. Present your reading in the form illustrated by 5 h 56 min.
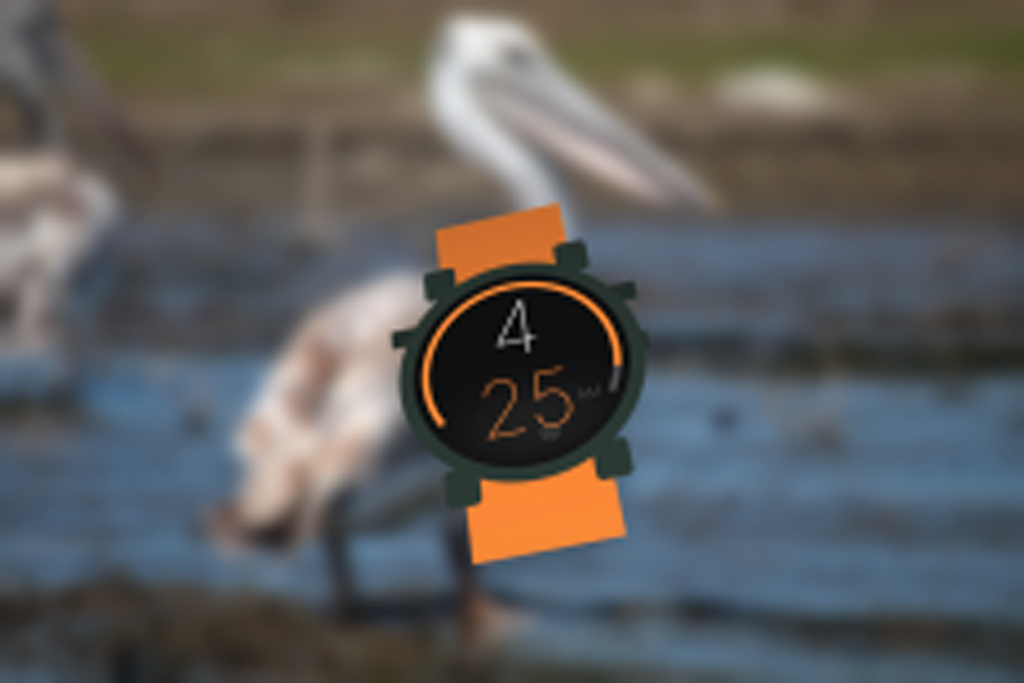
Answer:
4 h 25 min
